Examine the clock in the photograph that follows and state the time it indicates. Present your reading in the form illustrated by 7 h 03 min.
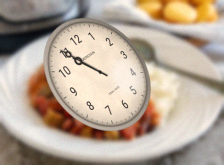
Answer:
10 h 55 min
